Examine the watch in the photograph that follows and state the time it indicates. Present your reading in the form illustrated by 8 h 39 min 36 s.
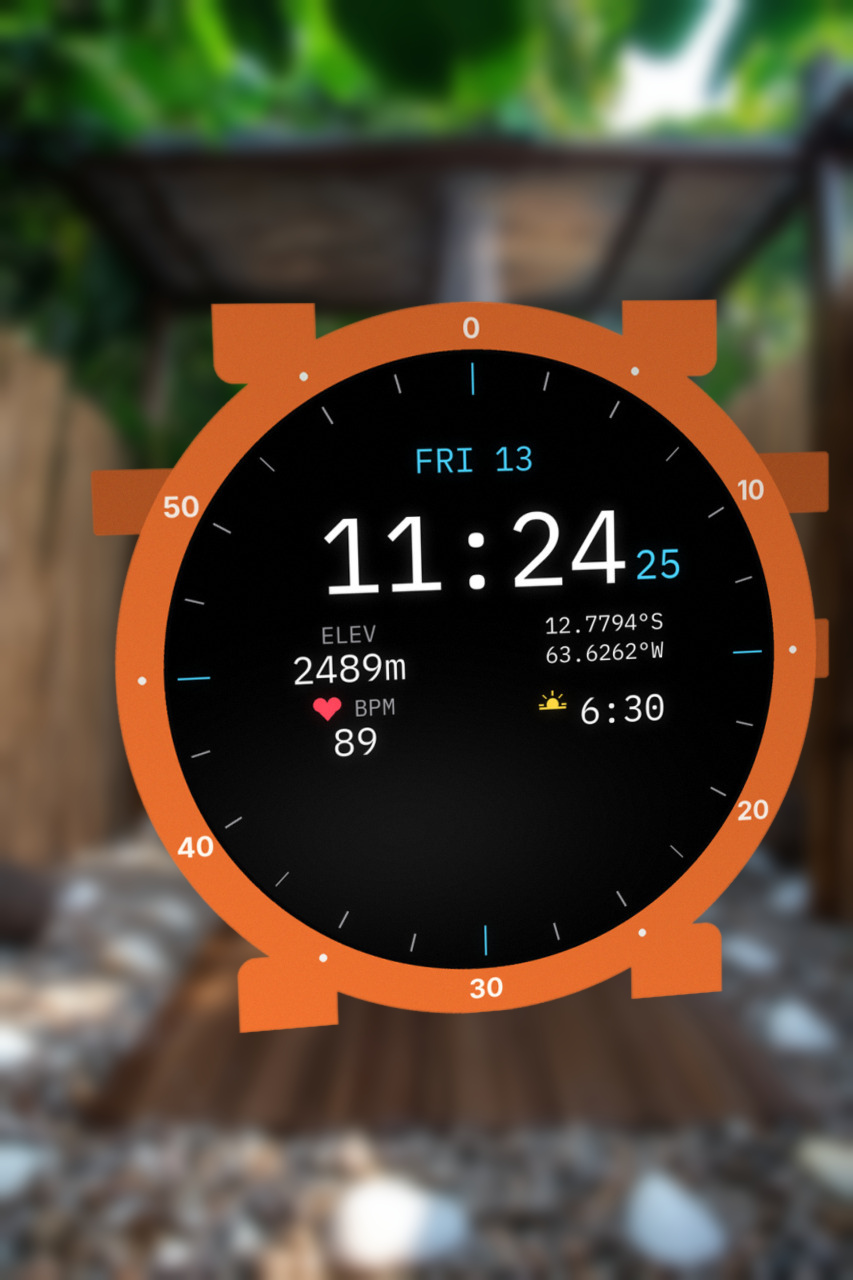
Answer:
11 h 24 min 25 s
